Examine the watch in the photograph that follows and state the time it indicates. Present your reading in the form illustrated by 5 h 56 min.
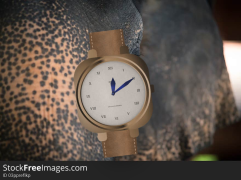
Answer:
12 h 10 min
